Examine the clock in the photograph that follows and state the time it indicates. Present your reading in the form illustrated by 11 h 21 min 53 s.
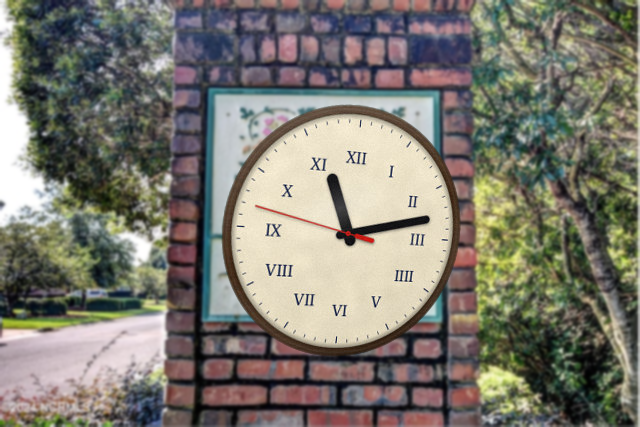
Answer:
11 h 12 min 47 s
